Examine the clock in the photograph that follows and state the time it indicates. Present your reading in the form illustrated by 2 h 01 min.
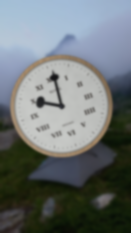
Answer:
10 h 01 min
